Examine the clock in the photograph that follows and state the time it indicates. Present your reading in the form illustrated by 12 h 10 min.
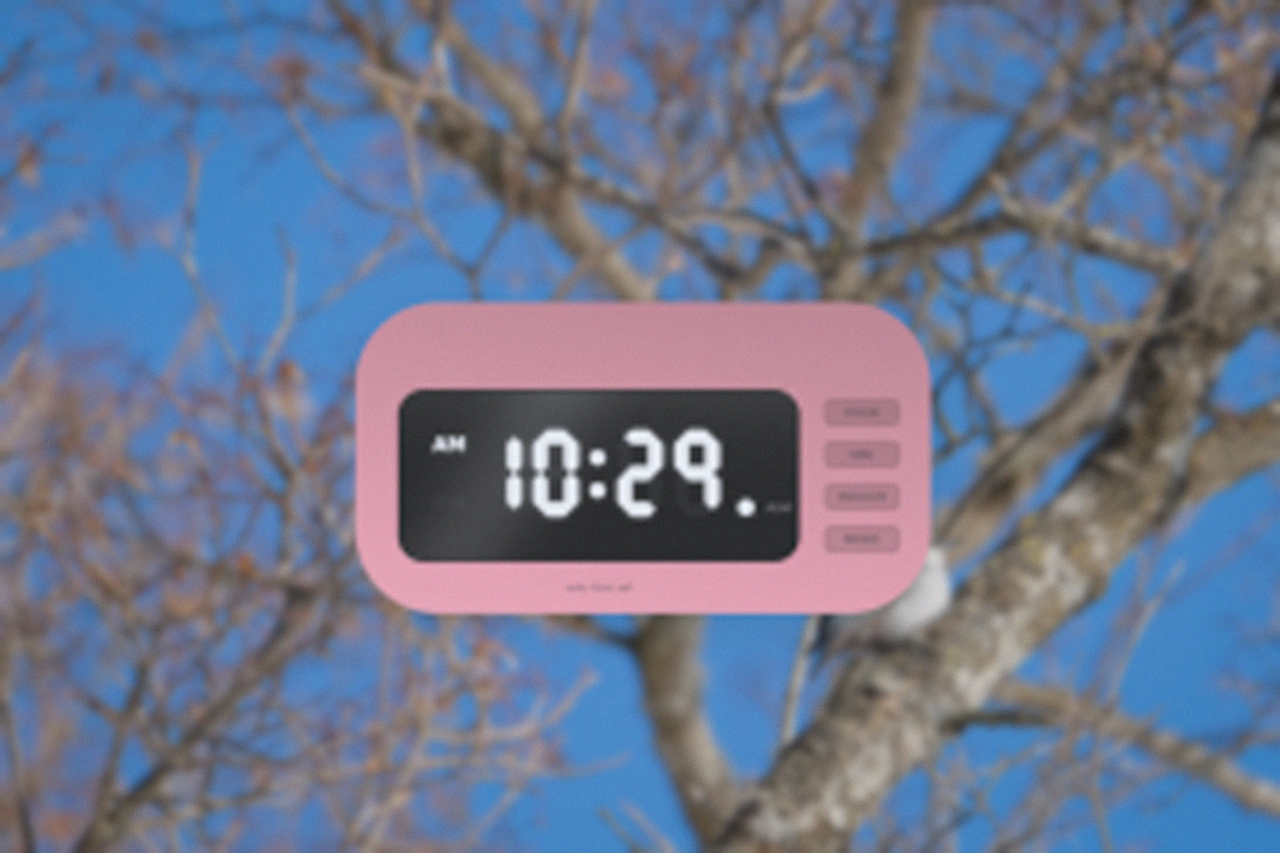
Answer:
10 h 29 min
